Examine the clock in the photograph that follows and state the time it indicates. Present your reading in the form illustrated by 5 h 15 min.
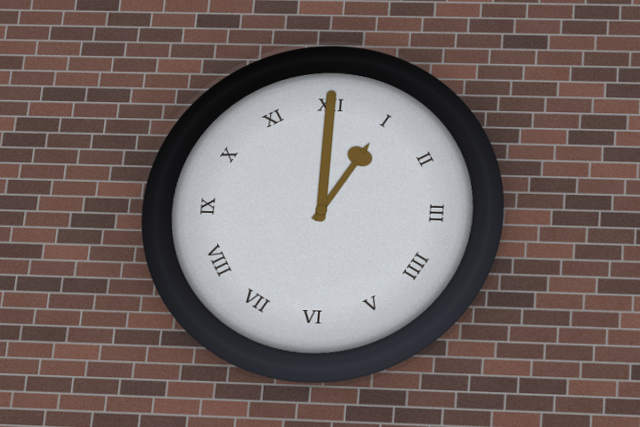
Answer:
1 h 00 min
